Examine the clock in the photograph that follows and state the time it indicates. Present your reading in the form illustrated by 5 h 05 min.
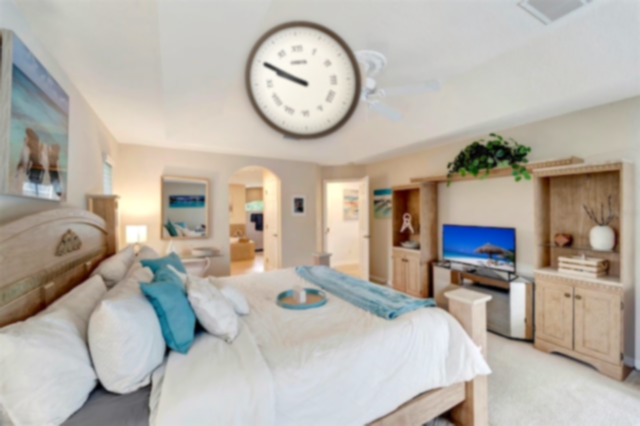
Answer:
9 h 50 min
